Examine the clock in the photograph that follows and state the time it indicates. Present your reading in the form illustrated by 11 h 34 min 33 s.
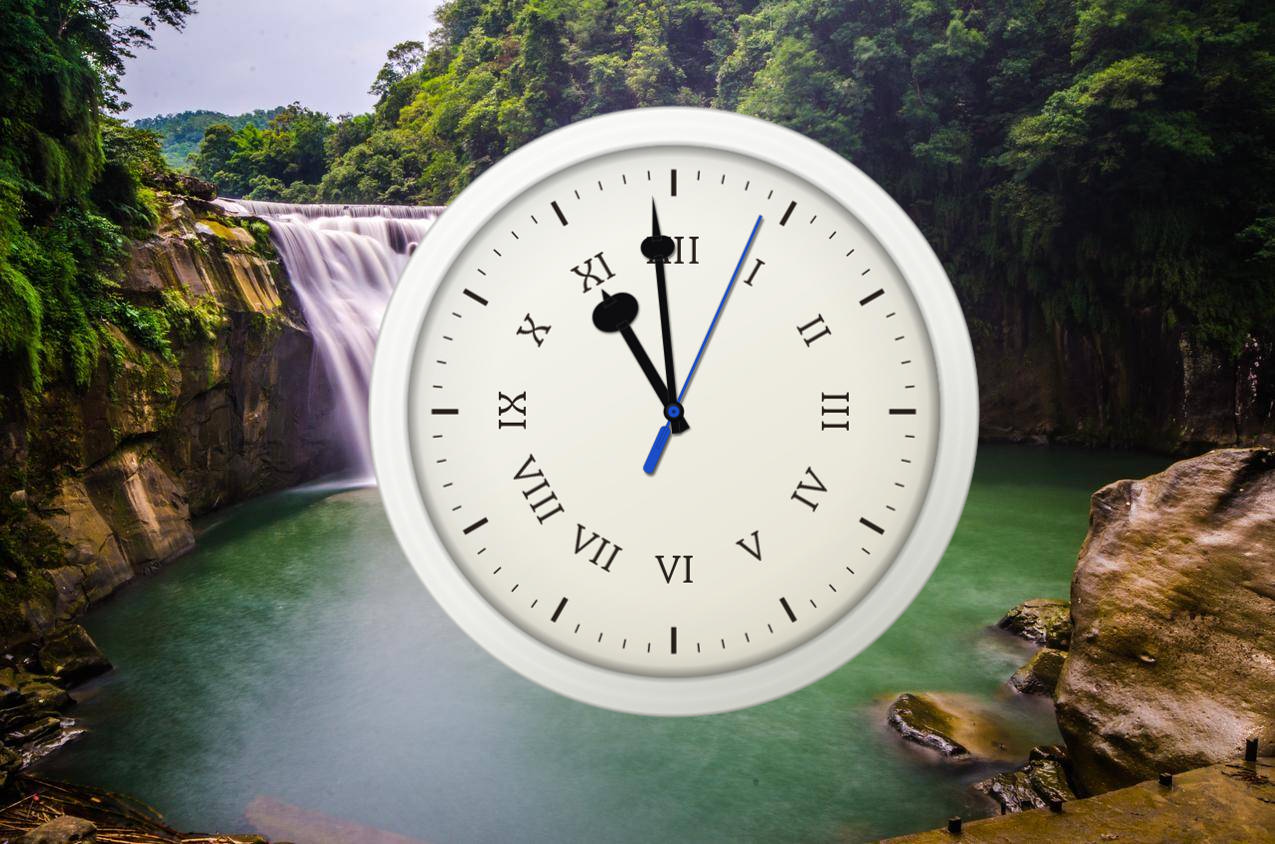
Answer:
10 h 59 min 04 s
